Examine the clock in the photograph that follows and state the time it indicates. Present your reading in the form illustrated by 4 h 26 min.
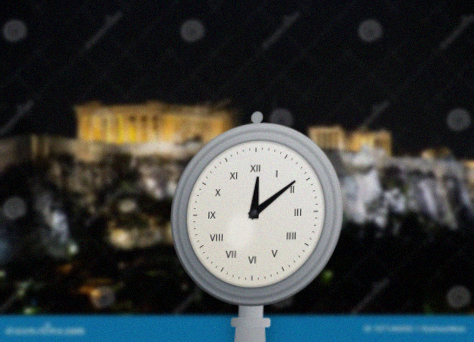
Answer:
12 h 09 min
